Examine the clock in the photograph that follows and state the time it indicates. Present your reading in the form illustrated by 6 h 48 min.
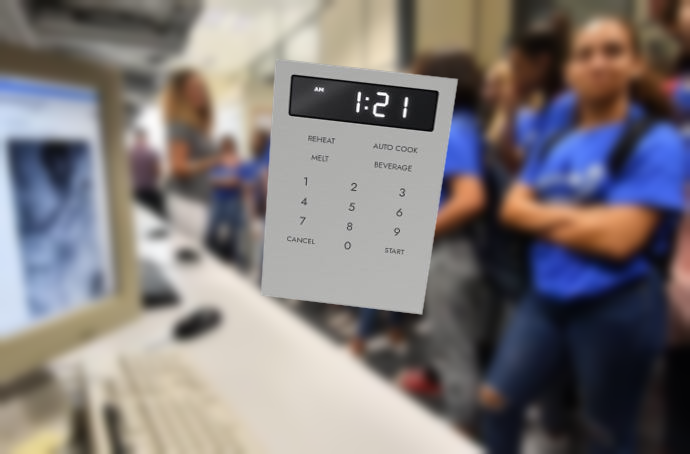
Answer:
1 h 21 min
